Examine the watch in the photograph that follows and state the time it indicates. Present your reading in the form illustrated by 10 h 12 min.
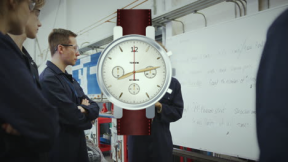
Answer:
8 h 13 min
